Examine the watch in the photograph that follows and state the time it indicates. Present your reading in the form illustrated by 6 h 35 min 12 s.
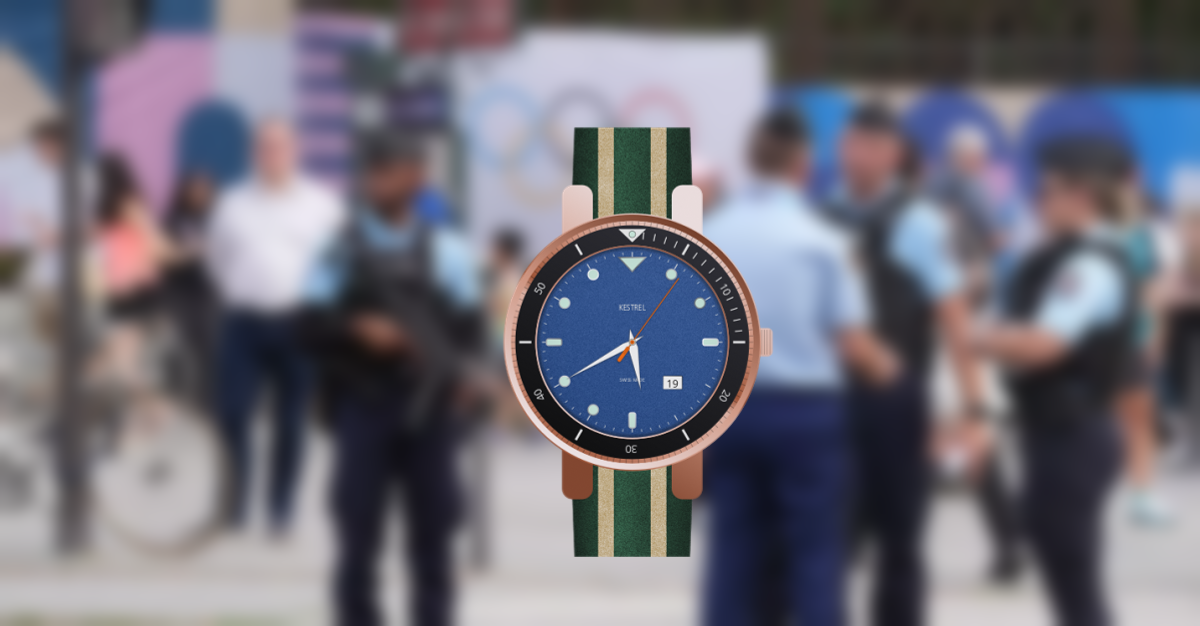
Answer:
5 h 40 min 06 s
